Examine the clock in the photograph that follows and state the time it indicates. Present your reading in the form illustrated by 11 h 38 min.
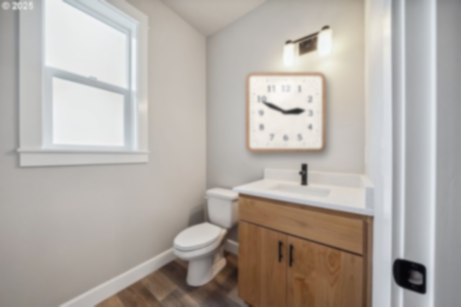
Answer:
2 h 49 min
